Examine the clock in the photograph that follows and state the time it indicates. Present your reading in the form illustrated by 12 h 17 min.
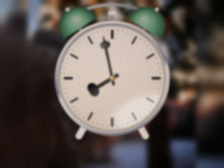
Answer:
7 h 58 min
